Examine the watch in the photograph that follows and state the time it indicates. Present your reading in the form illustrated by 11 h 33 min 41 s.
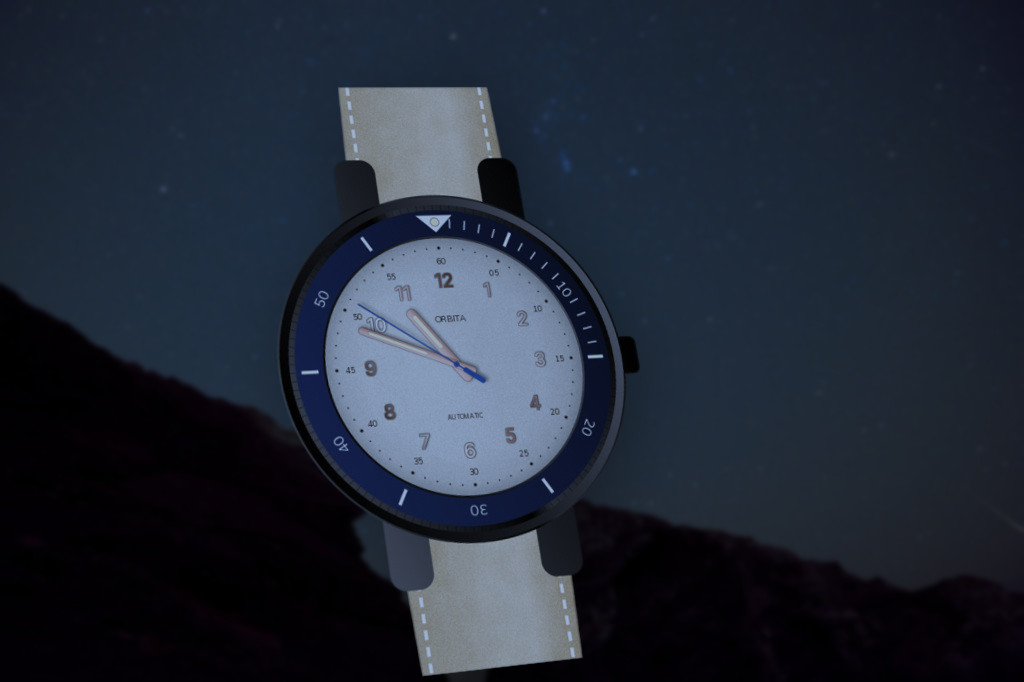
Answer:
10 h 48 min 51 s
